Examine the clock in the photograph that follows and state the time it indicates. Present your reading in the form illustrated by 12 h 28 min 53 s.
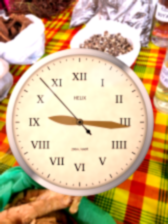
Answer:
9 h 15 min 53 s
